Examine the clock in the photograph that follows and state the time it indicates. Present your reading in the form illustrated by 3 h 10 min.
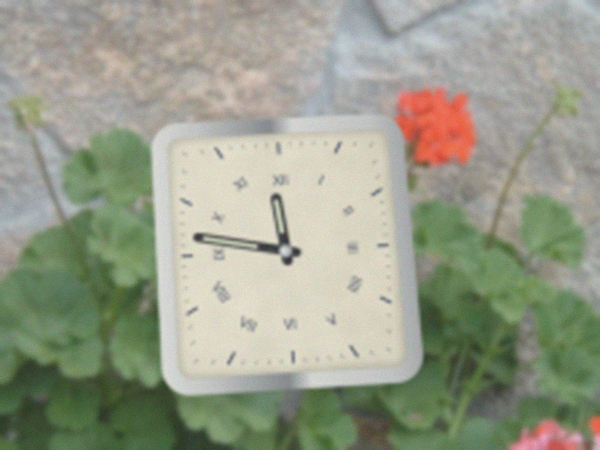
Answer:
11 h 47 min
